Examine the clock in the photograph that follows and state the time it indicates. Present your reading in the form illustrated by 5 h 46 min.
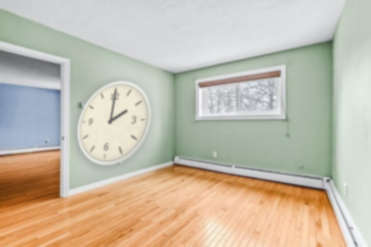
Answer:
2 h 00 min
